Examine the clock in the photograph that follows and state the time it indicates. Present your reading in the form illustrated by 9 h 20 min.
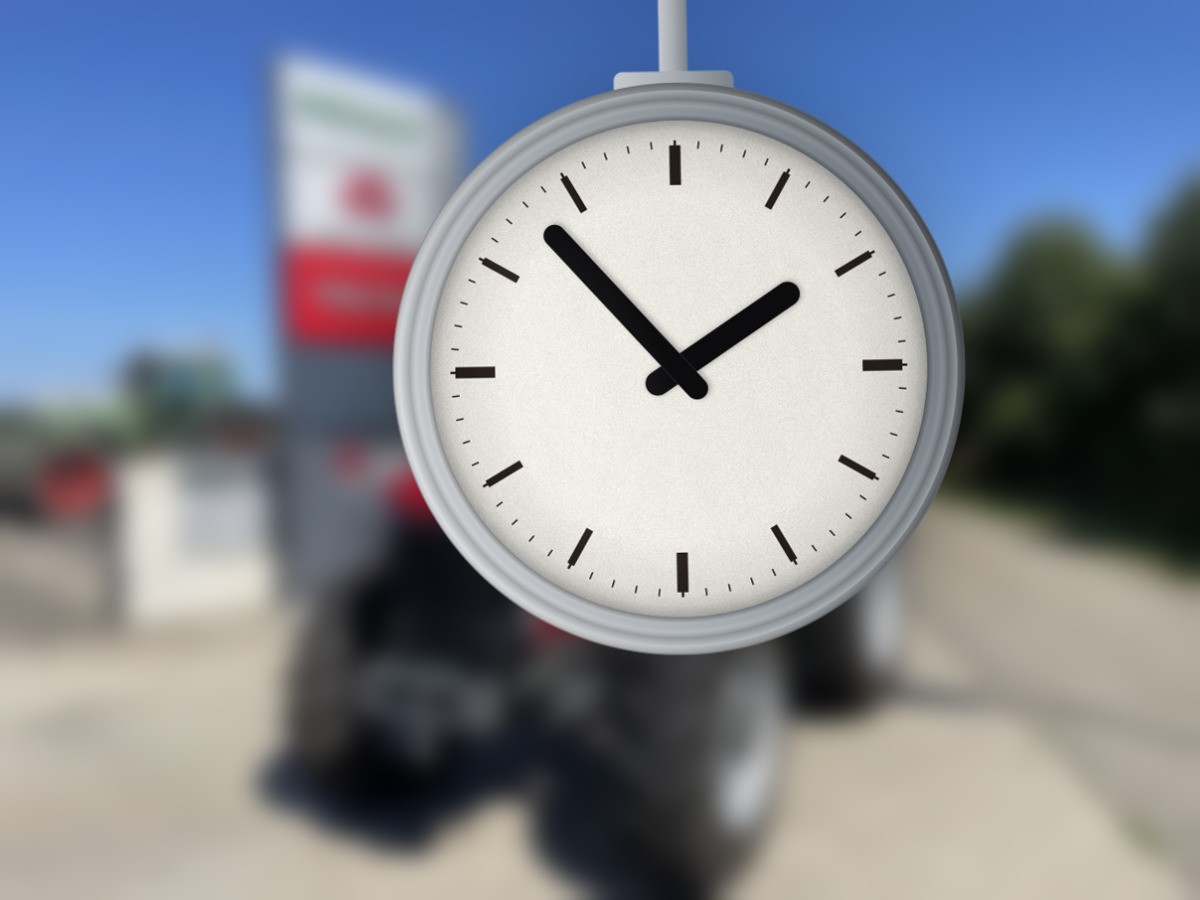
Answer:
1 h 53 min
